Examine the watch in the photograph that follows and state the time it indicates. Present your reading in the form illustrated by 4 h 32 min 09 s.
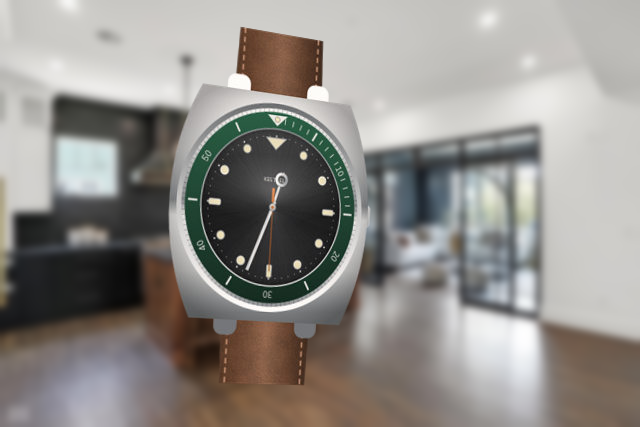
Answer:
12 h 33 min 30 s
